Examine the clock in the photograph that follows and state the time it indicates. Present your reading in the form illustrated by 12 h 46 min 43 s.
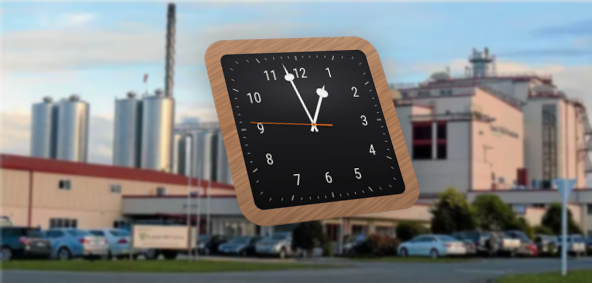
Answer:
12 h 57 min 46 s
